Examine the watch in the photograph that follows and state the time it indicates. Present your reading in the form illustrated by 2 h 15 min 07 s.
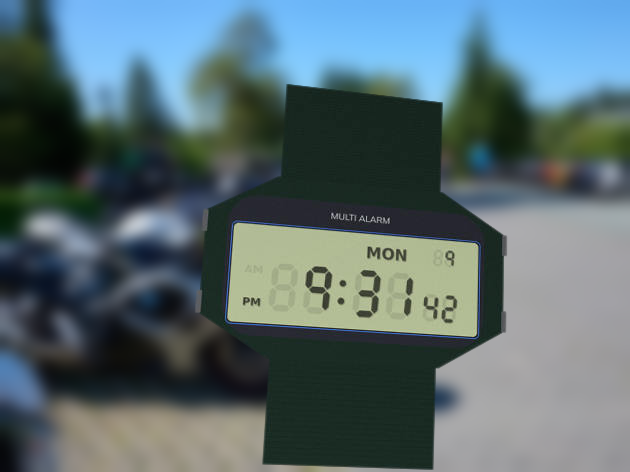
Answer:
9 h 31 min 42 s
